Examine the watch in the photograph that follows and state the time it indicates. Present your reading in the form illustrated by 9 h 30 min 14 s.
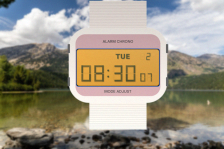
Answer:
8 h 30 min 07 s
